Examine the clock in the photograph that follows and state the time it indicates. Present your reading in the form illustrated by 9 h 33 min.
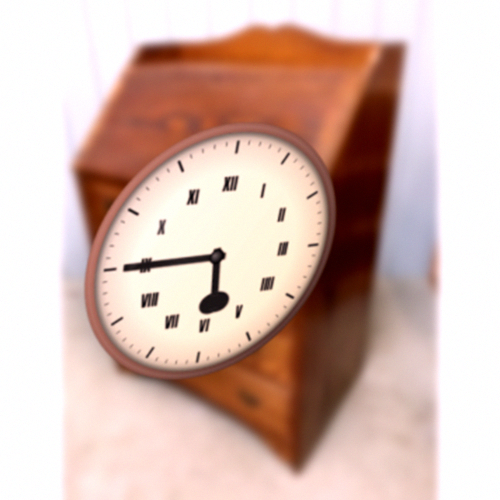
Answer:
5 h 45 min
